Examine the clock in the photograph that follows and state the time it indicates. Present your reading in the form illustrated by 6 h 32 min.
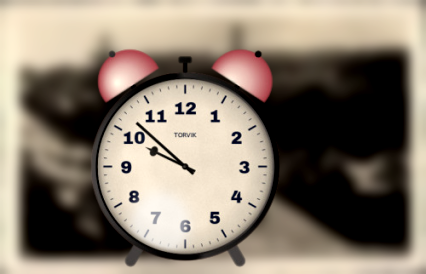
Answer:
9 h 52 min
